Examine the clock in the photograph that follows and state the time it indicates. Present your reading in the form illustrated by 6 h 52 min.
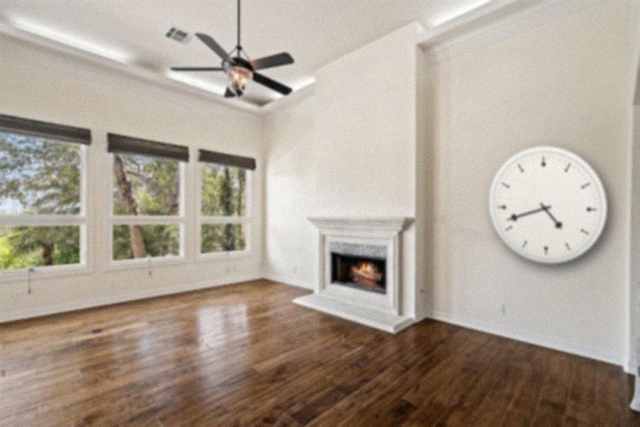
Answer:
4 h 42 min
